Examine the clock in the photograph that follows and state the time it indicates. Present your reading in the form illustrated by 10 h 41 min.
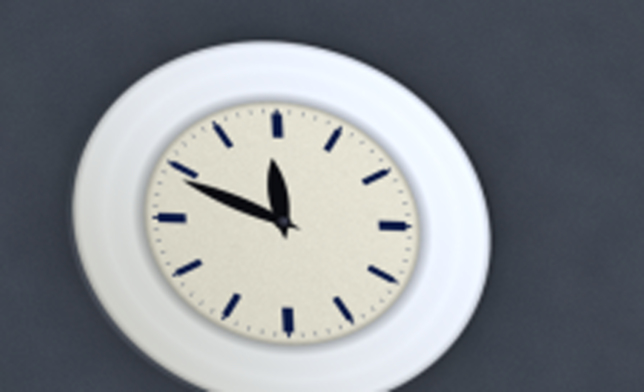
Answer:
11 h 49 min
